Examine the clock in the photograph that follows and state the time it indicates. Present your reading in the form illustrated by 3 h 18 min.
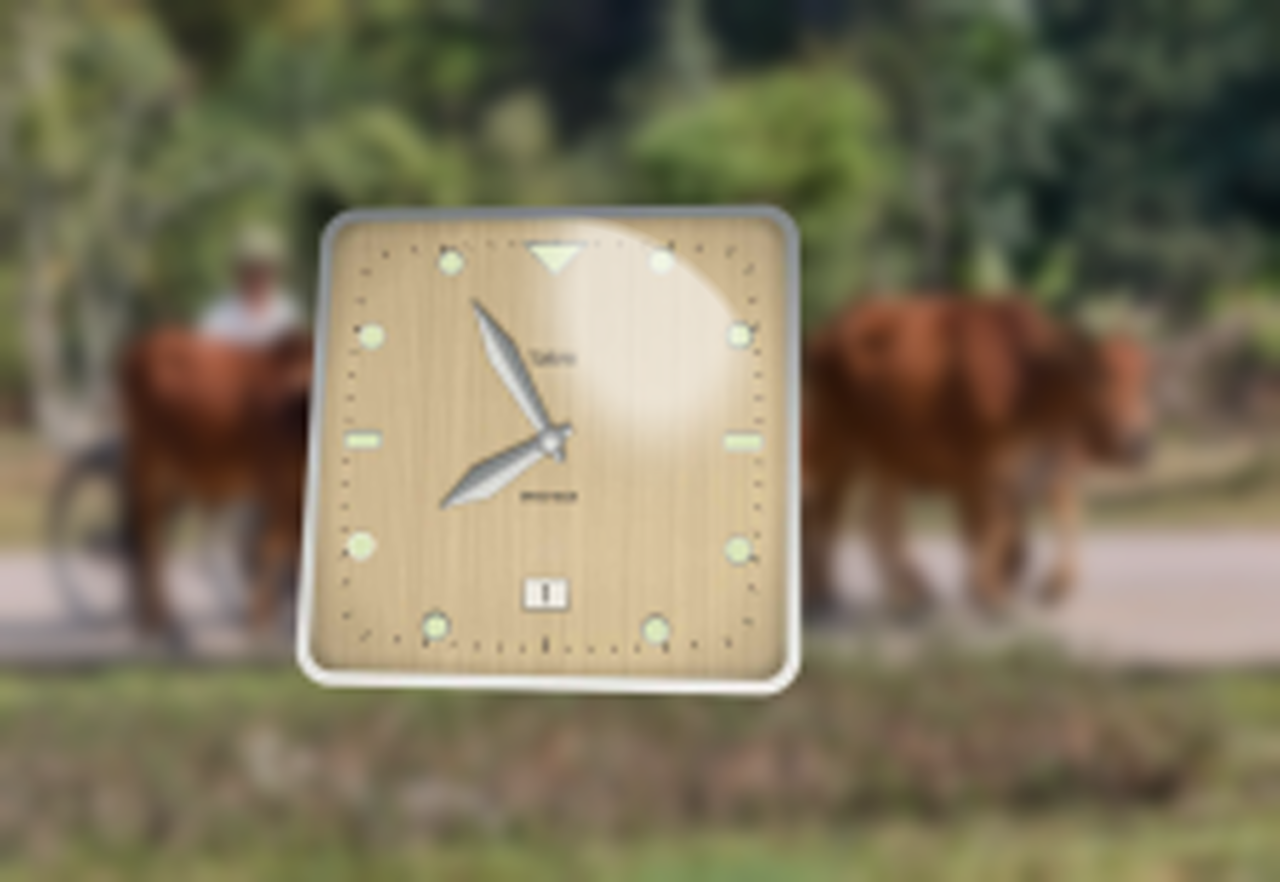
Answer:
7 h 55 min
